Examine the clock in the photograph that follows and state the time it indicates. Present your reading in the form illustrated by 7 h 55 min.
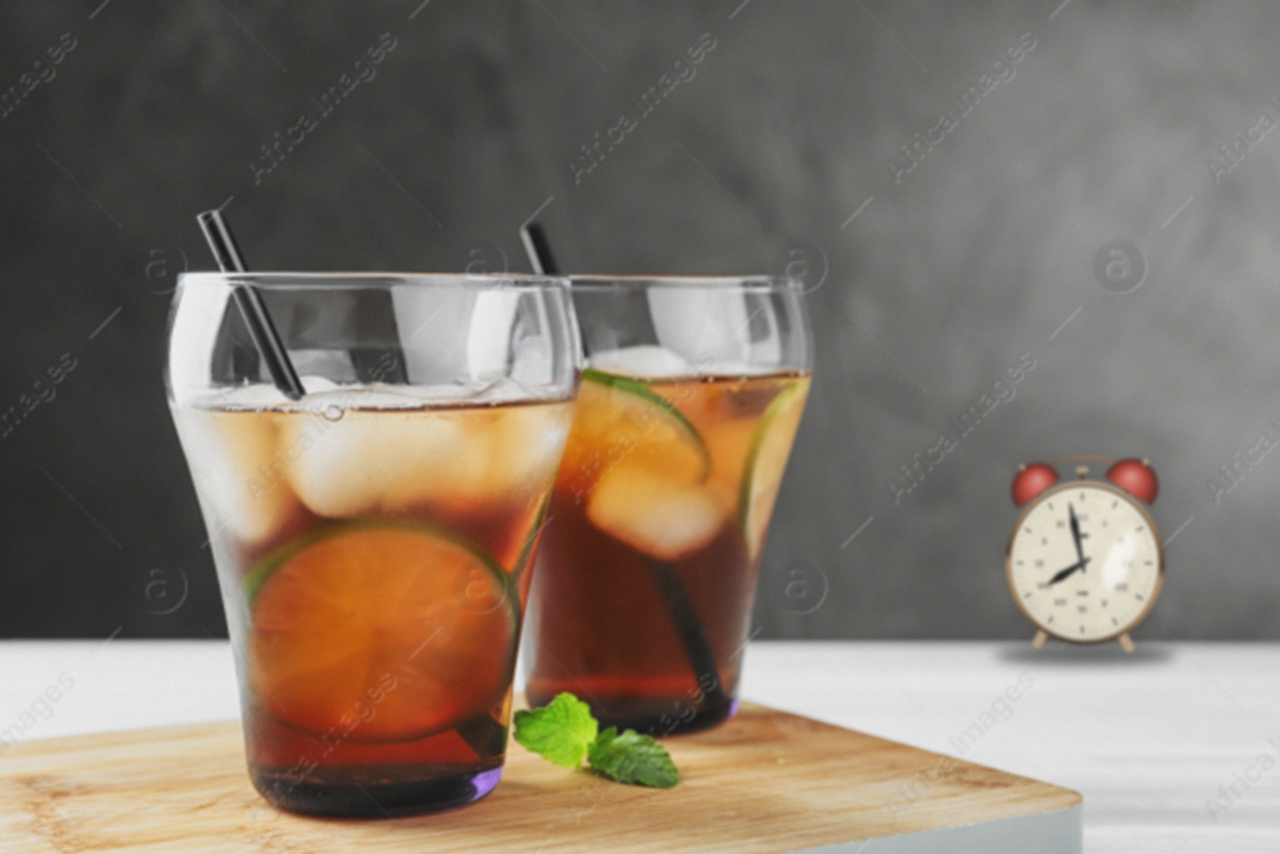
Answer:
7 h 58 min
